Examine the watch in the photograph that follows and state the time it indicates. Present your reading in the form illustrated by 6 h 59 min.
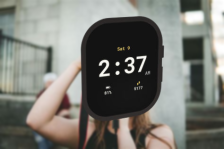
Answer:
2 h 37 min
